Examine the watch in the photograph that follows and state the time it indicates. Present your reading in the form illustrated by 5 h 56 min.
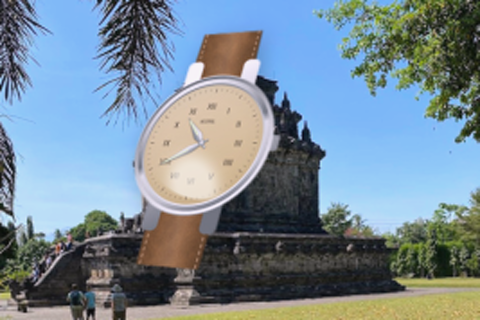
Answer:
10 h 40 min
